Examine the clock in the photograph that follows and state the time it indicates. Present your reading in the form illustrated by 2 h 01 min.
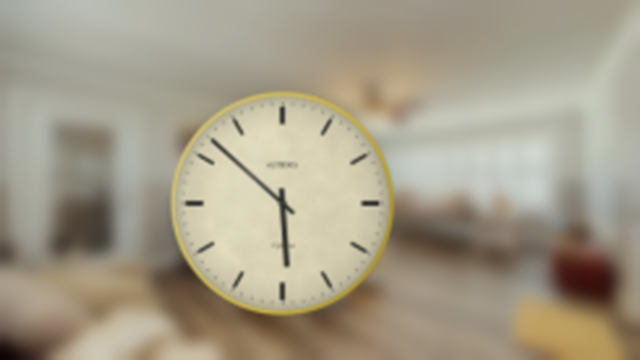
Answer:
5 h 52 min
